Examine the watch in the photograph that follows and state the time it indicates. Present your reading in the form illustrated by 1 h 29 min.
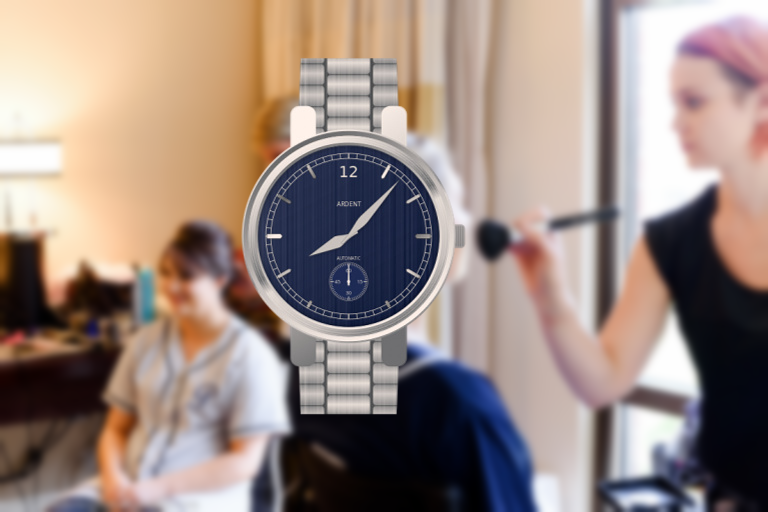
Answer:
8 h 07 min
